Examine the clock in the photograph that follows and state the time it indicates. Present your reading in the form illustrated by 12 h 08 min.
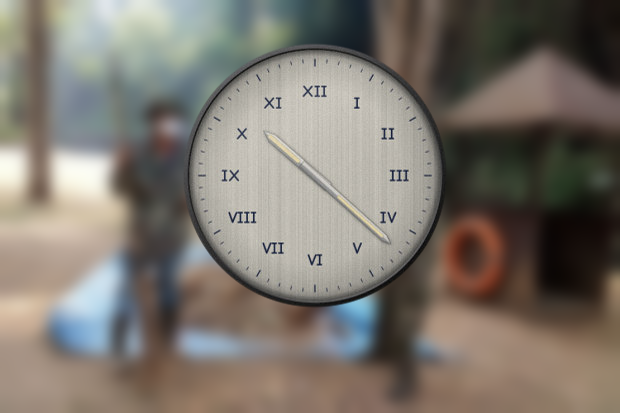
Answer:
10 h 22 min
